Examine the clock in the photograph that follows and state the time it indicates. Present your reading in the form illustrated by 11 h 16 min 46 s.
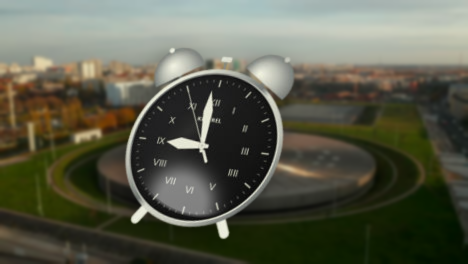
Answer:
8 h 58 min 55 s
